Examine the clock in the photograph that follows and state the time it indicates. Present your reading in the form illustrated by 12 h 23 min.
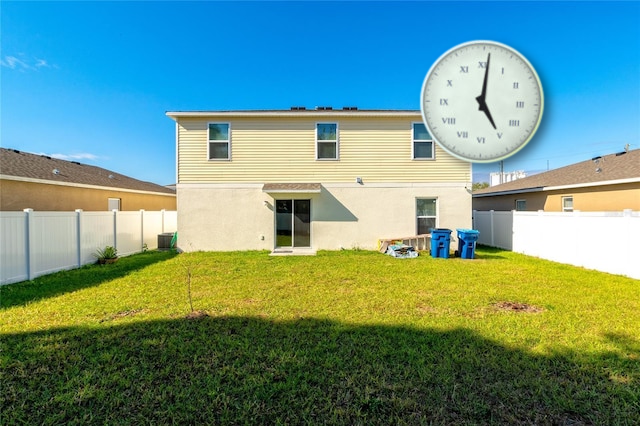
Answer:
5 h 01 min
